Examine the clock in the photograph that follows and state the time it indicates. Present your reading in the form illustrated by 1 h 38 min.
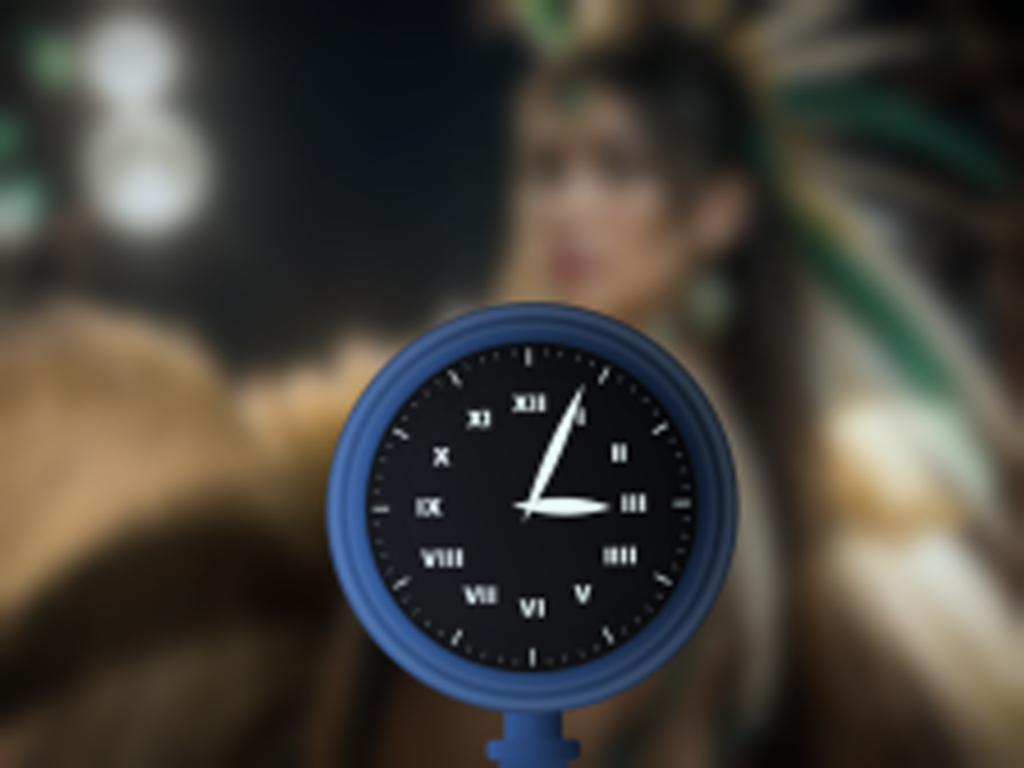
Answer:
3 h 04 min
